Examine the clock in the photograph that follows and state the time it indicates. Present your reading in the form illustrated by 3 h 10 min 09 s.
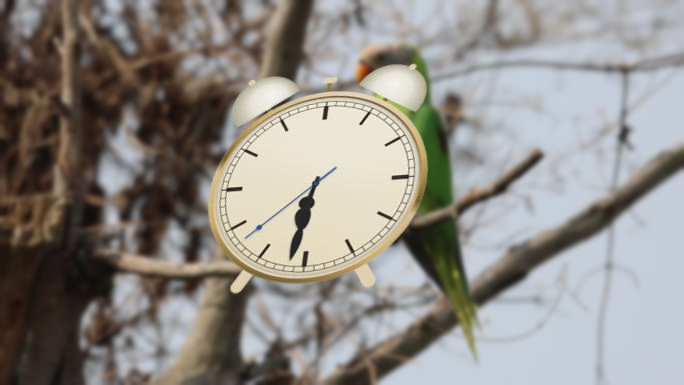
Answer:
6 h 31 min 38 s
